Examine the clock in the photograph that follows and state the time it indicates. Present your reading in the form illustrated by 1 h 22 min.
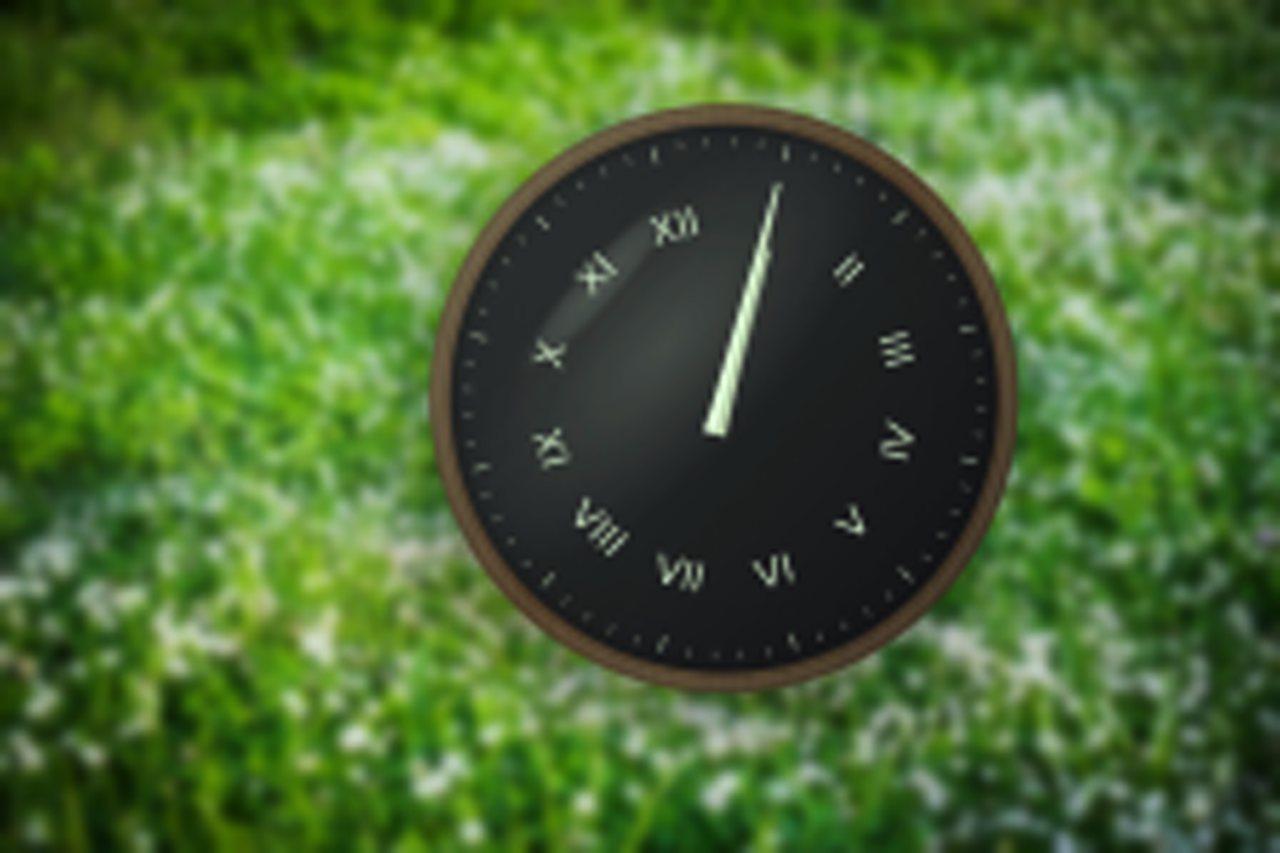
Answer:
1 h 05 min
